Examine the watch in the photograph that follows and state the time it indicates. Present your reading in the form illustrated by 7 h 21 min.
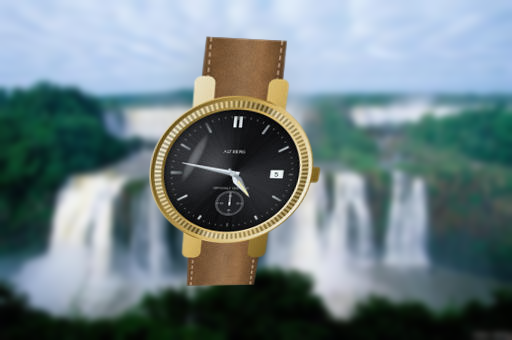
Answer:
4 h 47 min
